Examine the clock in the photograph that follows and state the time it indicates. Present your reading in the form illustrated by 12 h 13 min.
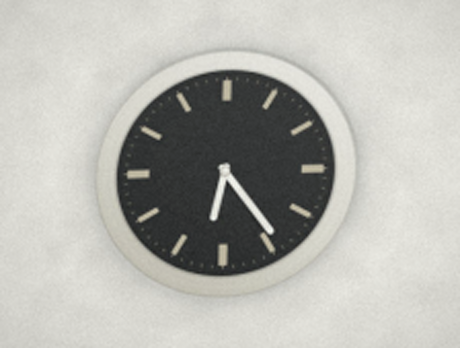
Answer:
6 h 24 min
